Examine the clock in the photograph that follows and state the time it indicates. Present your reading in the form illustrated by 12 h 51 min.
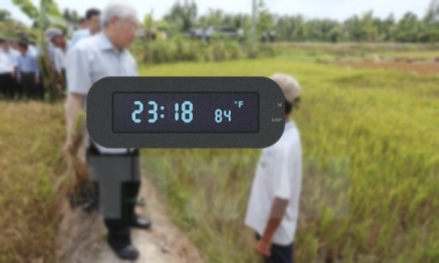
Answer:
23 h 18 min
